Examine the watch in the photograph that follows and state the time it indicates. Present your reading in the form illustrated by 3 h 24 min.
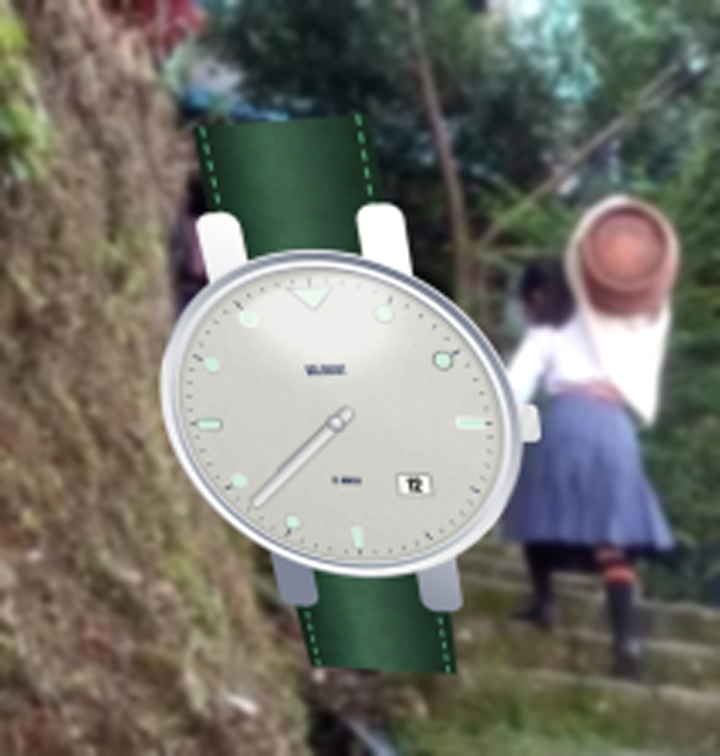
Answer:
7 h 38 min
